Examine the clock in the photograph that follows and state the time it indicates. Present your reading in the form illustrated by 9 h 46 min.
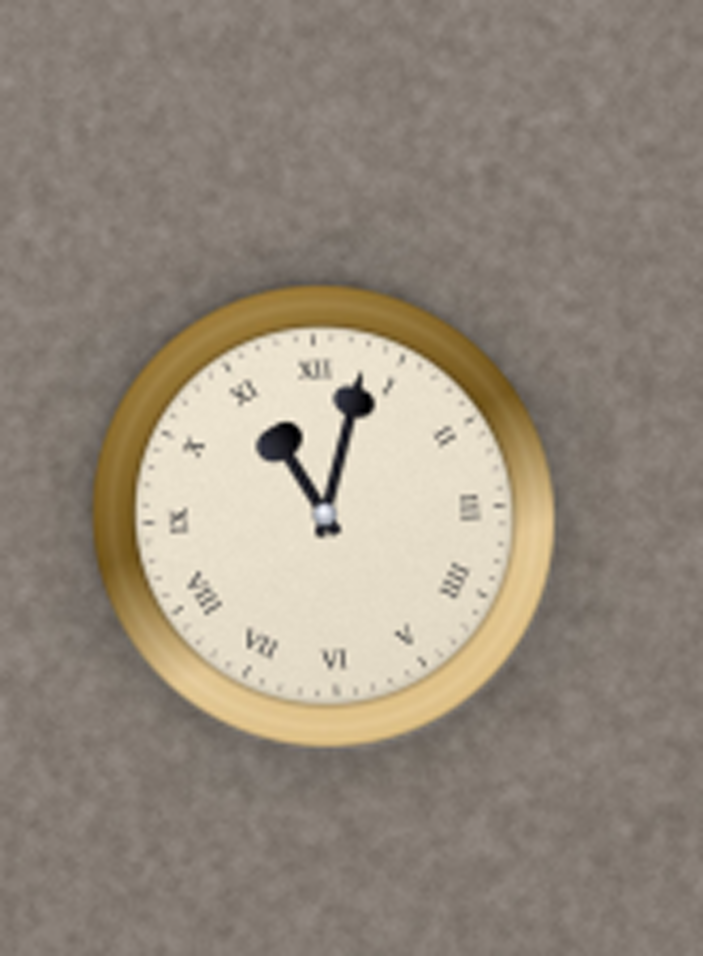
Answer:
11 h 03 min
